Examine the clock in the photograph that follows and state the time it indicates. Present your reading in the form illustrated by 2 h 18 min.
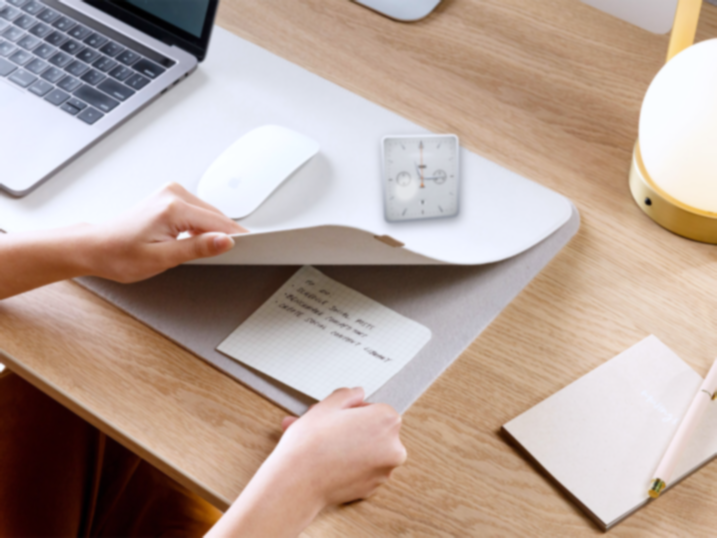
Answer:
11 h 15 min
